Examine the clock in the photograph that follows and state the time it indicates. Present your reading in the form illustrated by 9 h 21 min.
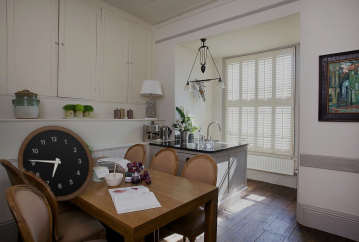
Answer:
6 h 46 min
